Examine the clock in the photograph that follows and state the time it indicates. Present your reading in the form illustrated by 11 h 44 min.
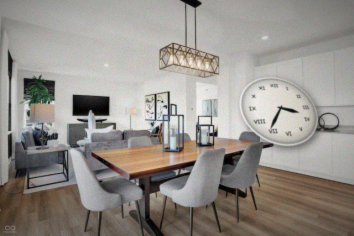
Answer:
3 h 36 min
